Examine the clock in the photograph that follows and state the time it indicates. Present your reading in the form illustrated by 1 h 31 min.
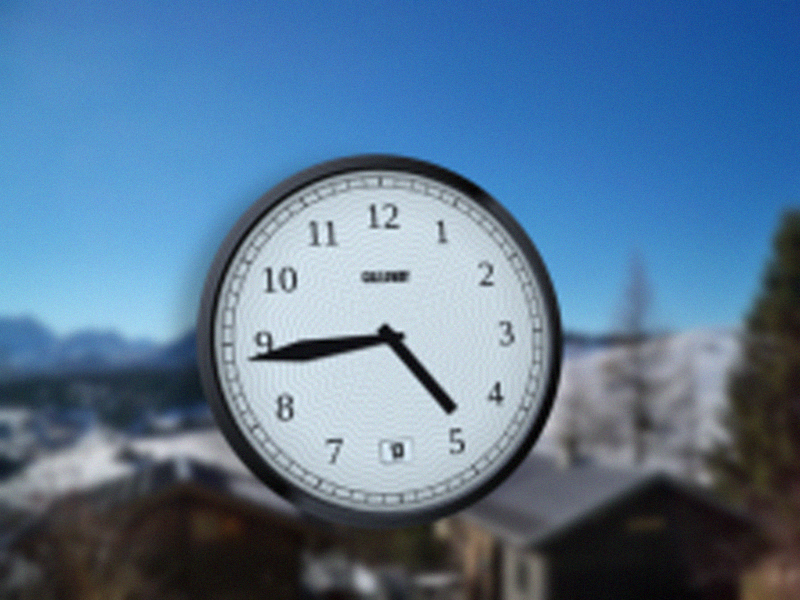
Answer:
4 h 44 min
